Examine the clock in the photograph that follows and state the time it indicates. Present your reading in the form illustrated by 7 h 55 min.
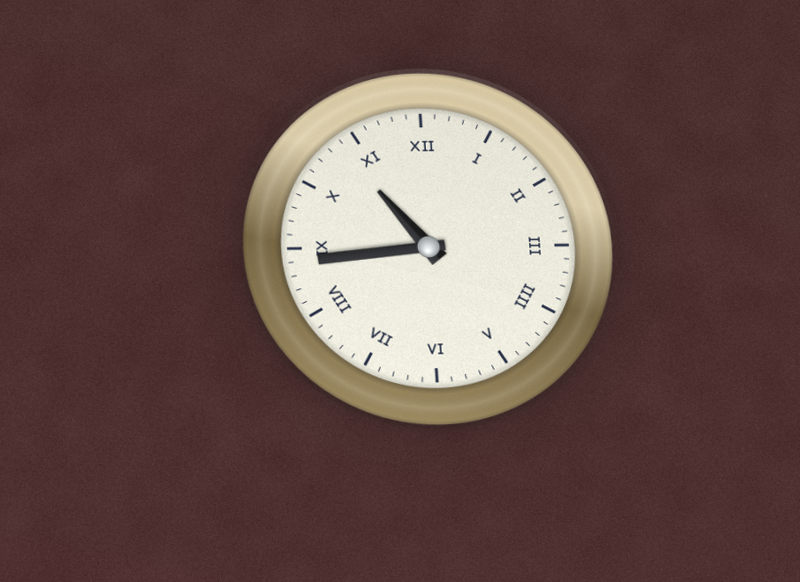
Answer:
10 h 44 min
